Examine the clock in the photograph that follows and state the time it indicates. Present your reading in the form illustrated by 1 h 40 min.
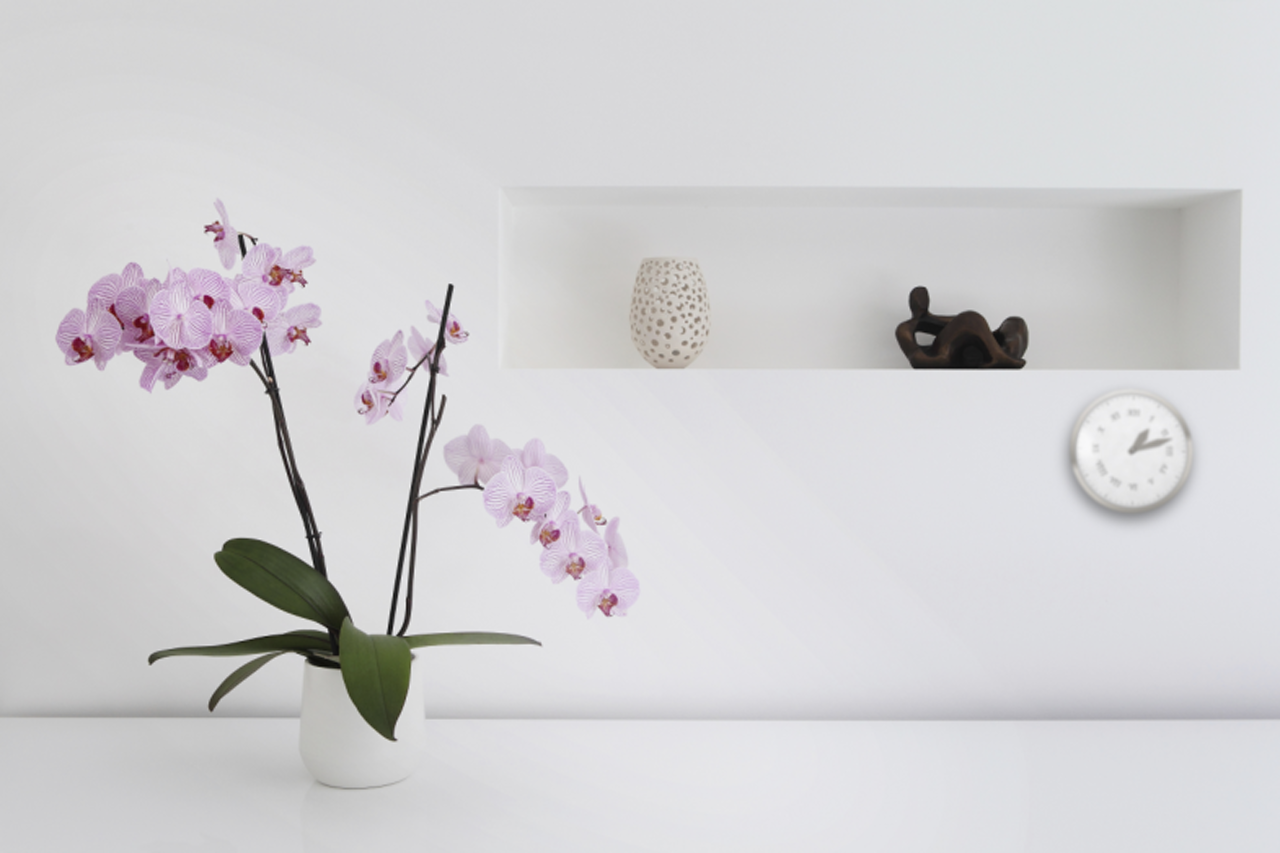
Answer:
1 h 12 min
